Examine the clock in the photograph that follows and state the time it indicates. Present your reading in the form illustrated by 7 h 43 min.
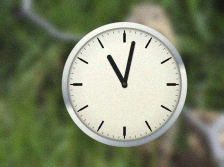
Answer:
11 h 02 min
